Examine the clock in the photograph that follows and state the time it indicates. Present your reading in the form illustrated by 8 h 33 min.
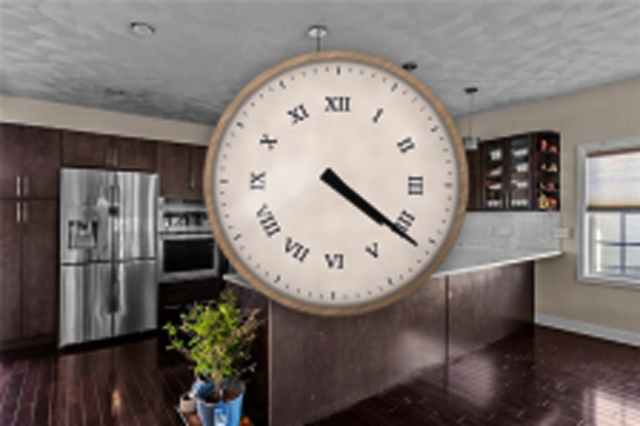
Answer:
4 h 21 min
